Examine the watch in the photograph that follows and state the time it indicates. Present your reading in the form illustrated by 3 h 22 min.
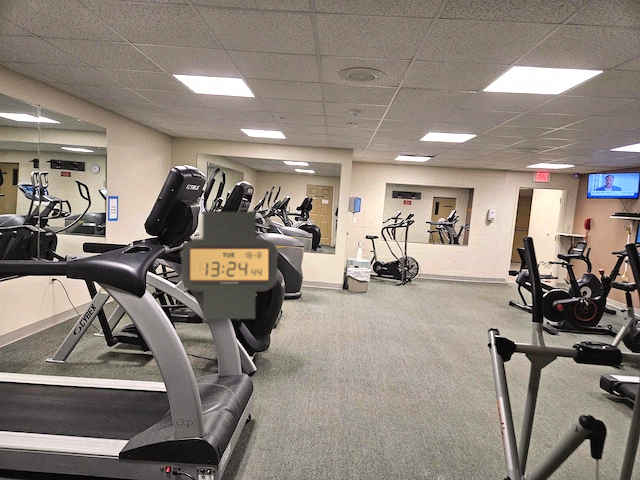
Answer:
13 h 24 min
